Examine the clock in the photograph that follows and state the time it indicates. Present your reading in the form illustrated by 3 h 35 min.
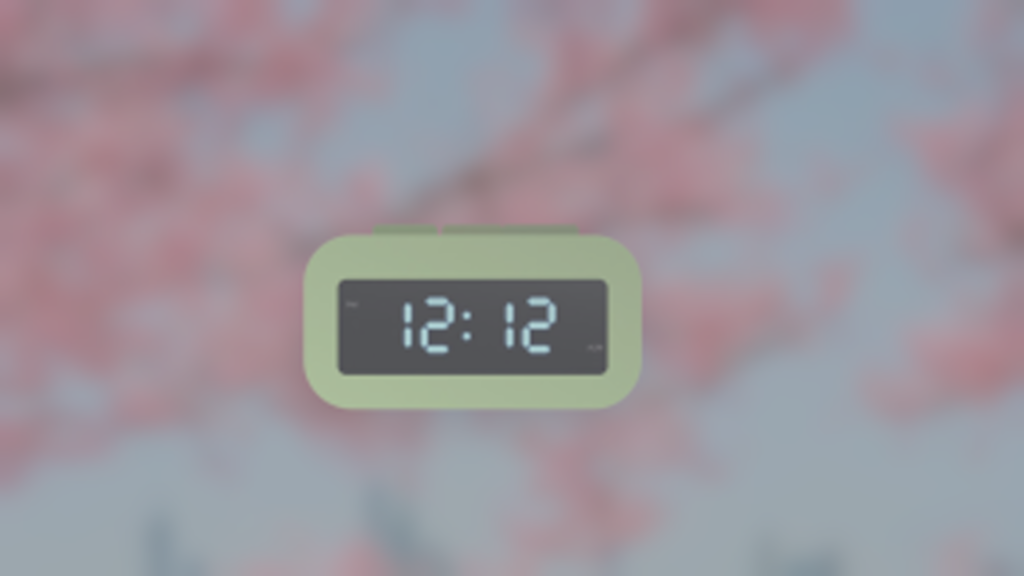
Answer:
12 h 12 min
